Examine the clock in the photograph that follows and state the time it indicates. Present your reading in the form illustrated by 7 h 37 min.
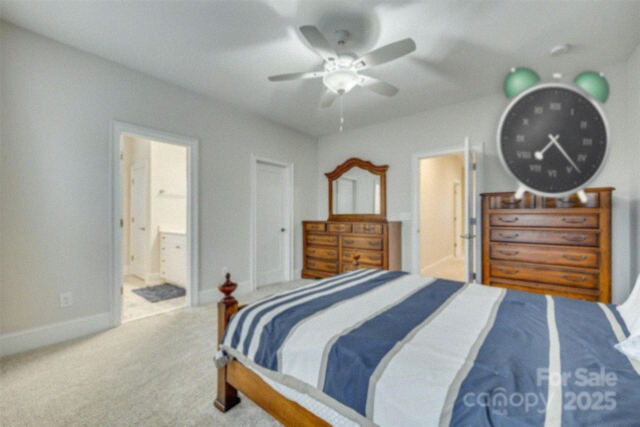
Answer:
7 h 23 min
